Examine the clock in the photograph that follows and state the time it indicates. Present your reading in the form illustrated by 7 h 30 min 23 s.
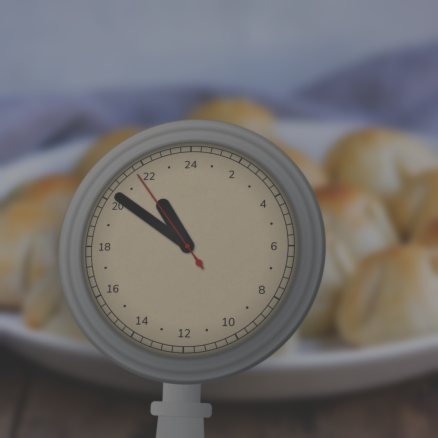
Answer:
21 h 50 min 54 s
